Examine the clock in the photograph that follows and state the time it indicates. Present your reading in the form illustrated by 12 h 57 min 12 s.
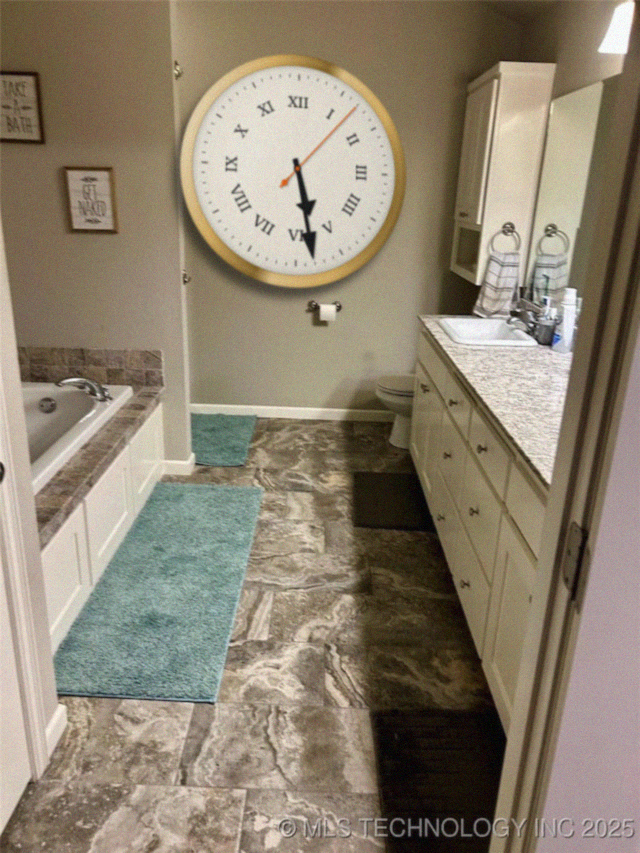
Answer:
5 h 28 min 07 s
